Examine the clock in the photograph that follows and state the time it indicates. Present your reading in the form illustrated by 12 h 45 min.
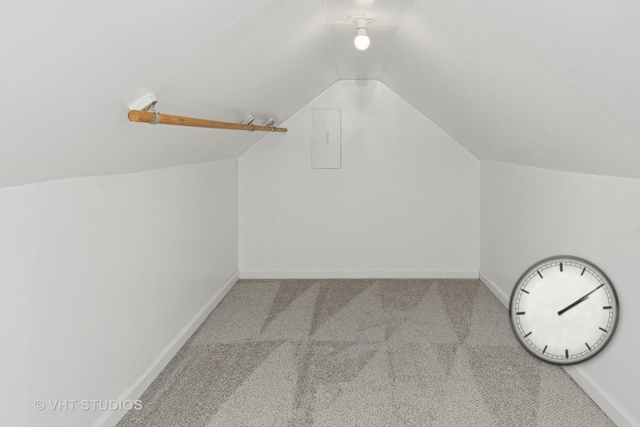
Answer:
2 h 10 min
